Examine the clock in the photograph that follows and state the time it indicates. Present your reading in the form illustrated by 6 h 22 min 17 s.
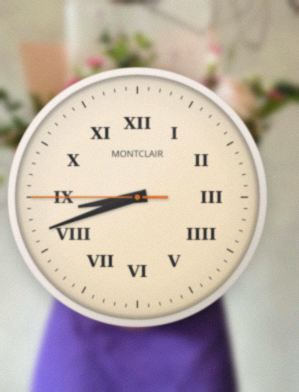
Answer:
8 h 41 min 45 s
